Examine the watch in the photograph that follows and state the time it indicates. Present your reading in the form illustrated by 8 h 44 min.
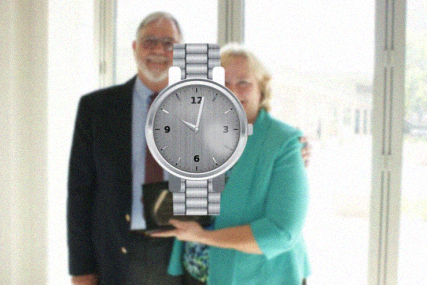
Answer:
10 h 02 min
